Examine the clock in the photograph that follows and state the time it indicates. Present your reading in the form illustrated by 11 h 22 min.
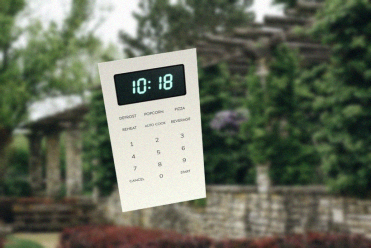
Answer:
10 h 18 min
